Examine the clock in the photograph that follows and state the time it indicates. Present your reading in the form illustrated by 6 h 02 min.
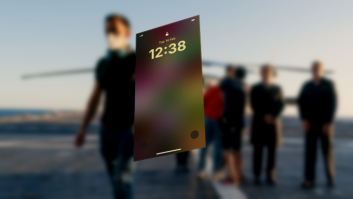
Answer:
12 h 38 min
